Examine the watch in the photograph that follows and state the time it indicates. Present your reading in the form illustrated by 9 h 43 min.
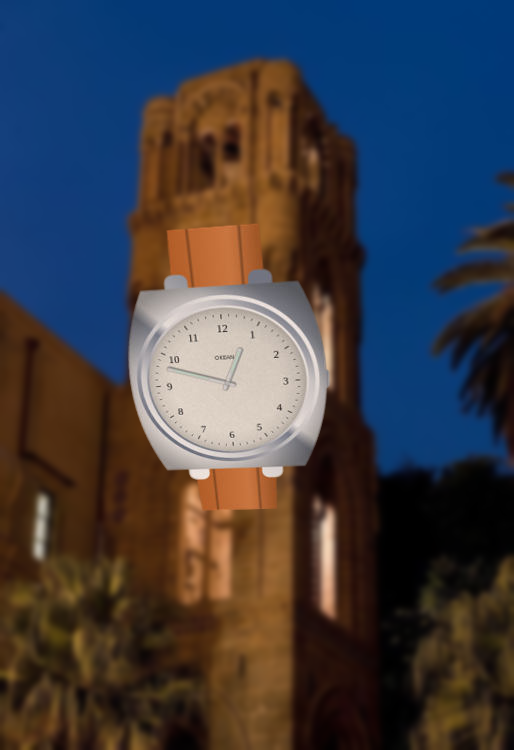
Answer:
12 h 48 min
